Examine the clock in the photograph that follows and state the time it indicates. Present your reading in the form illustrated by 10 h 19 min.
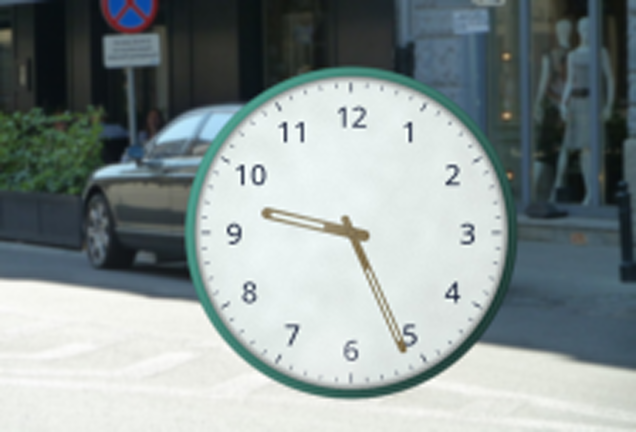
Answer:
9 h 26 min
